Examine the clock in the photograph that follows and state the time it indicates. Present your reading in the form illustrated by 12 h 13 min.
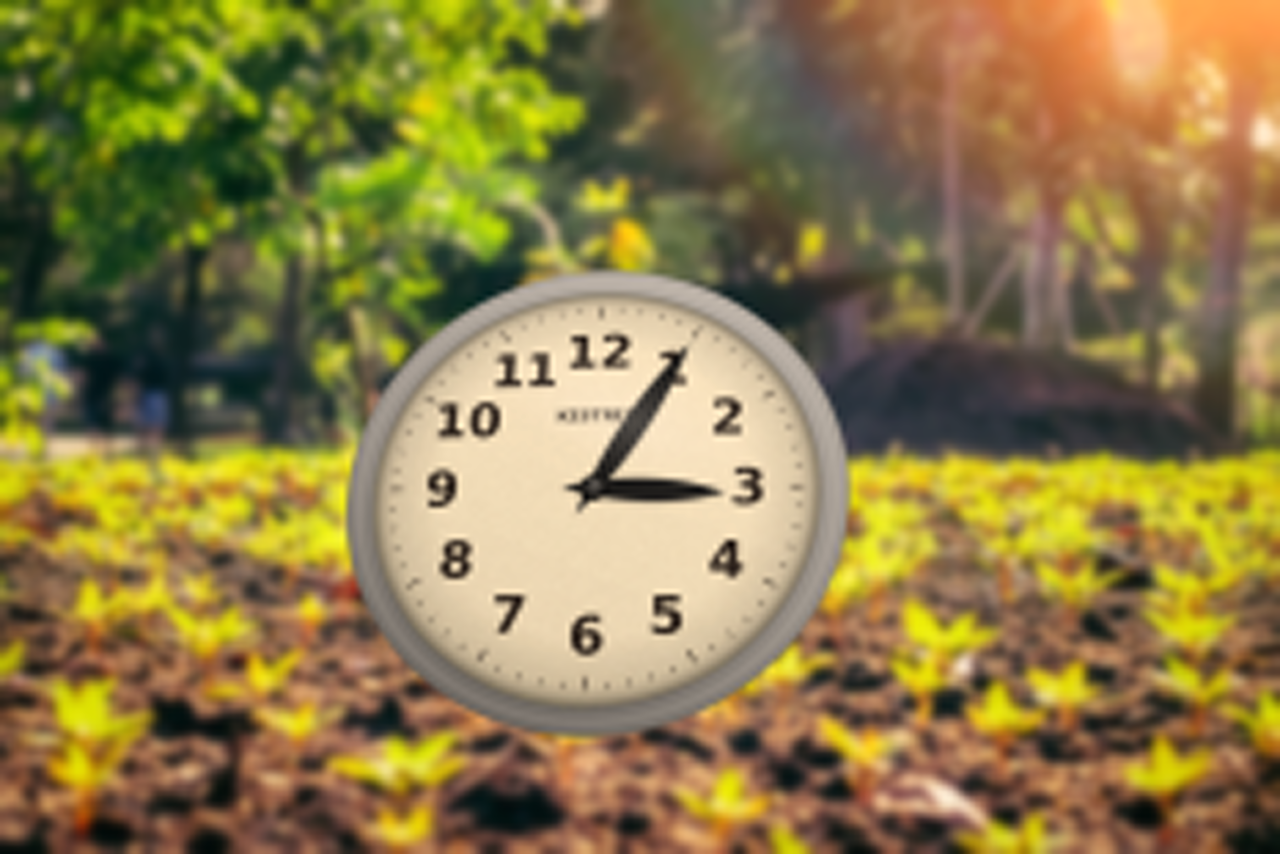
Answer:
3 h 05 min
